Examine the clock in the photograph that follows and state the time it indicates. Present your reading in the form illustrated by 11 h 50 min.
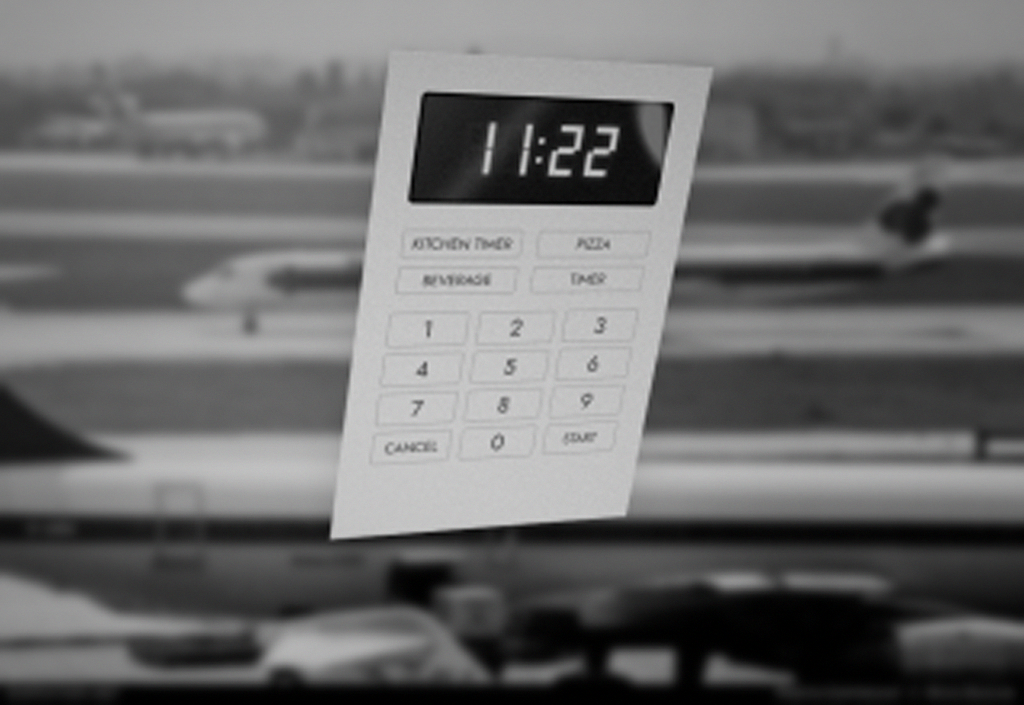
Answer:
11 h 22 min
